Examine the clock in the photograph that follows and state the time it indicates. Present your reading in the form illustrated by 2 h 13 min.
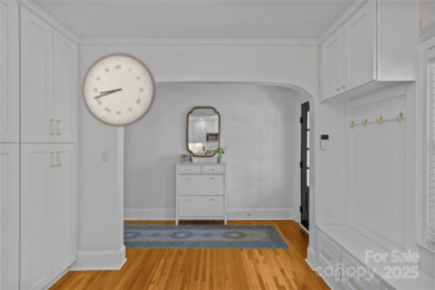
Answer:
8 h 42 min
